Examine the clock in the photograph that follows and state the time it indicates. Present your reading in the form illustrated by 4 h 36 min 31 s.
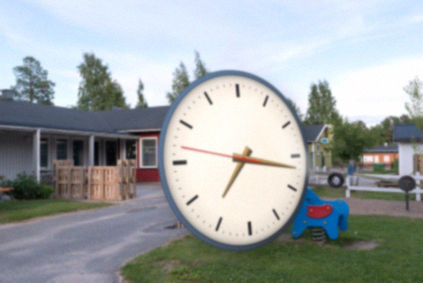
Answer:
7 h 16 min 47 s
